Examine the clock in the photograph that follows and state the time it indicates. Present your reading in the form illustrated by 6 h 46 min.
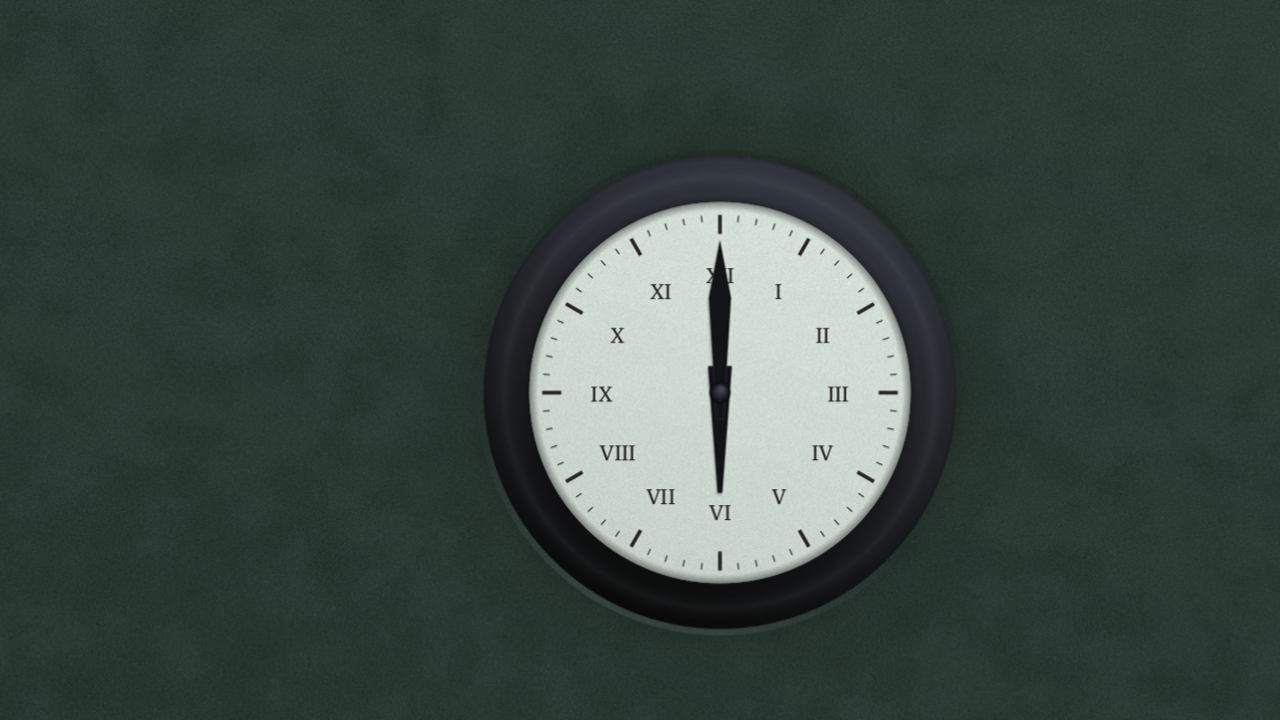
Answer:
6 h 00 min
